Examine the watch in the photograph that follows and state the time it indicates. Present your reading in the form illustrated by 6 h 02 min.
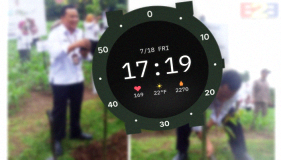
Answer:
17 h 19 min
